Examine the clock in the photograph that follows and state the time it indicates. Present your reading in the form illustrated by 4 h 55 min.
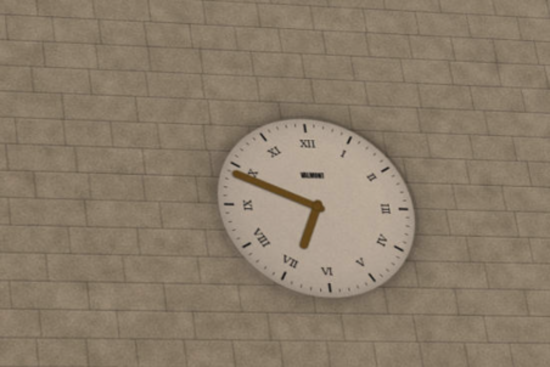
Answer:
6 h 49 min
